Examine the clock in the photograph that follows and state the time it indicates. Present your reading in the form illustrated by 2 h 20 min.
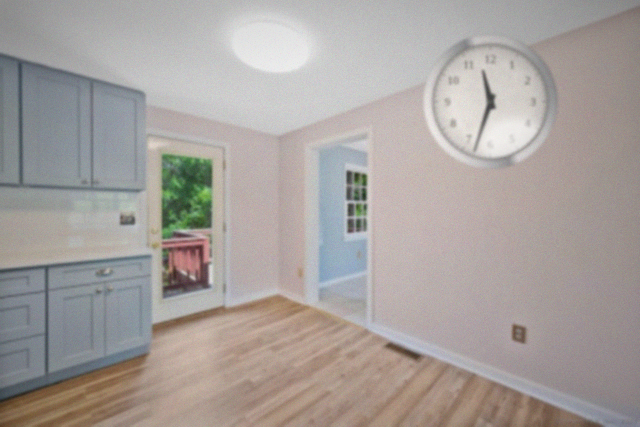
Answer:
11 h 33 min
